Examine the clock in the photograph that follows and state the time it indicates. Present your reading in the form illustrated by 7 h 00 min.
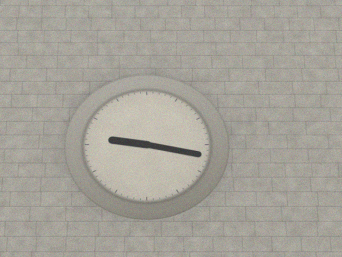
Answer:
9 h 17 min
